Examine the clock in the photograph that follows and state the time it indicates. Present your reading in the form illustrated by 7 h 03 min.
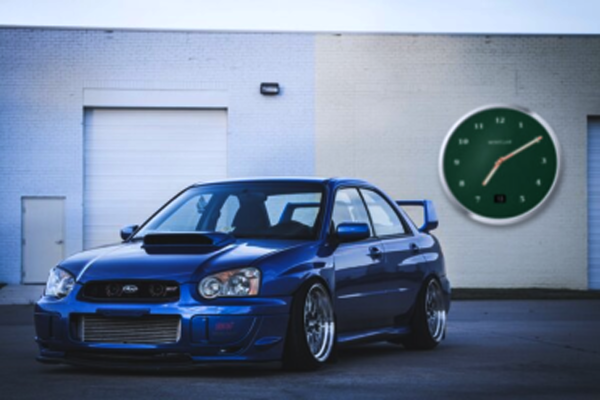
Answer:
7 h 10 min
